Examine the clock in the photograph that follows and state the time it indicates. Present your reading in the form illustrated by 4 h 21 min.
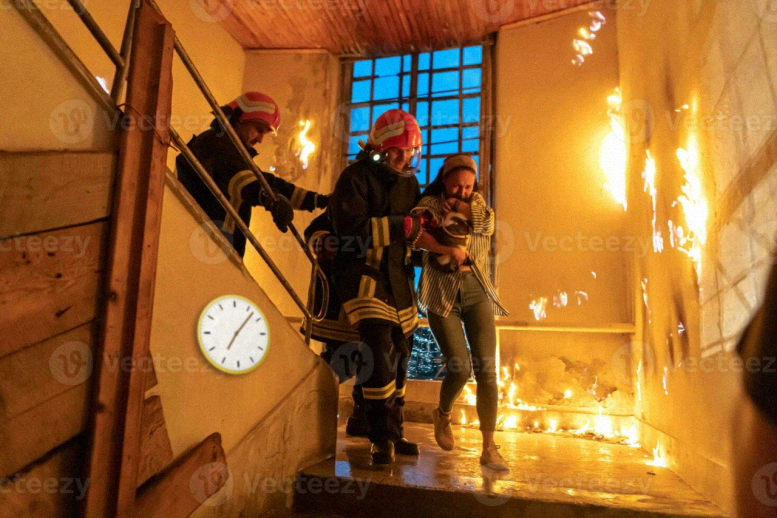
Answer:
7 h 07 min
